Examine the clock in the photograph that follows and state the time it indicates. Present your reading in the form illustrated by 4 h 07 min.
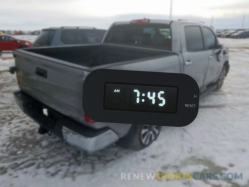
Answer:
7 h 45 min
